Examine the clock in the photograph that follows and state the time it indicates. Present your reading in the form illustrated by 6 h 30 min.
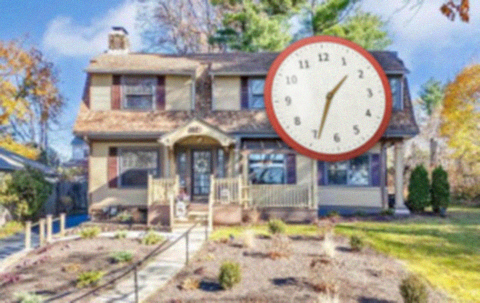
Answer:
1 h 34 min
